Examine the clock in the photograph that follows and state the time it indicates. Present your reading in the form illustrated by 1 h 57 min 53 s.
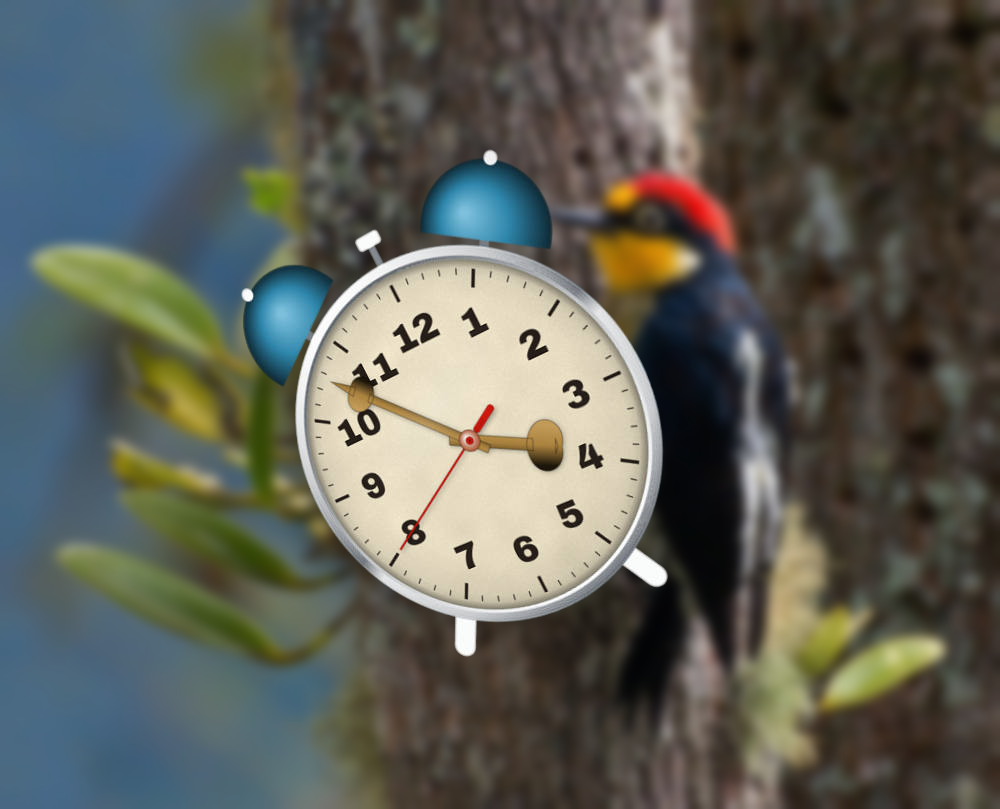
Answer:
3 h 52 min 40 s
